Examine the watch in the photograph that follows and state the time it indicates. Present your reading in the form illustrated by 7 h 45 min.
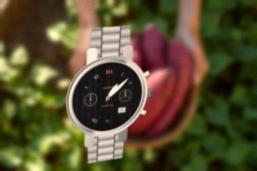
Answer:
1 h 08 min
